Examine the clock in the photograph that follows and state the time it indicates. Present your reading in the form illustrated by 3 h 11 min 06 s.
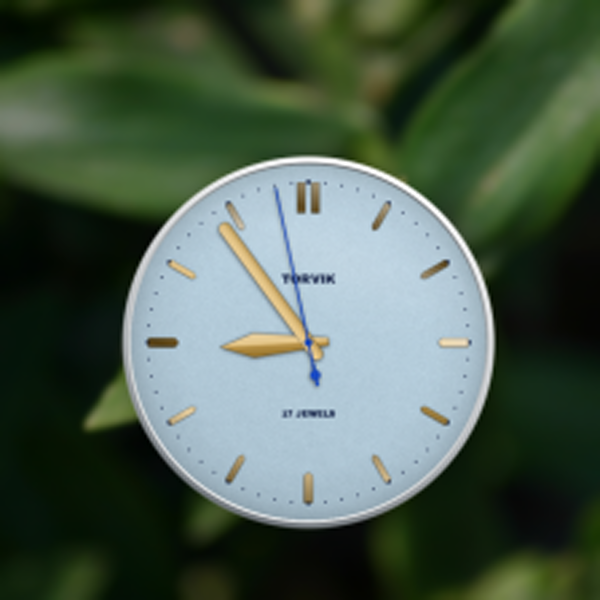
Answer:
8 h 53 min 58 s
